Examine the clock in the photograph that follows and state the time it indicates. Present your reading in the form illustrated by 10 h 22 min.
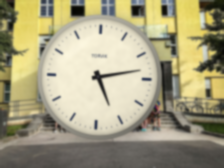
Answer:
5 h 13 min
